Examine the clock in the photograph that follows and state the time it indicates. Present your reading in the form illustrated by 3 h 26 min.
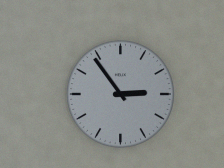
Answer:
2 h 54 min
